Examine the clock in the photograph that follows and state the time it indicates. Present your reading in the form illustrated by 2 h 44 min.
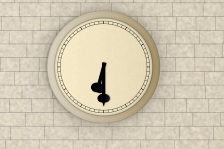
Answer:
6 h 30 min
